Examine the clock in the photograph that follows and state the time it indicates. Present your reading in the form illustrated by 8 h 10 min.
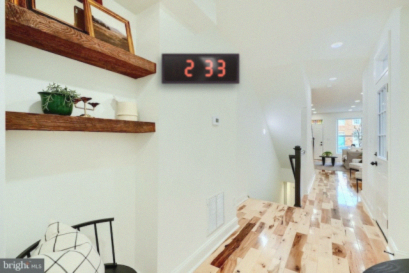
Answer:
2 h 33 min
